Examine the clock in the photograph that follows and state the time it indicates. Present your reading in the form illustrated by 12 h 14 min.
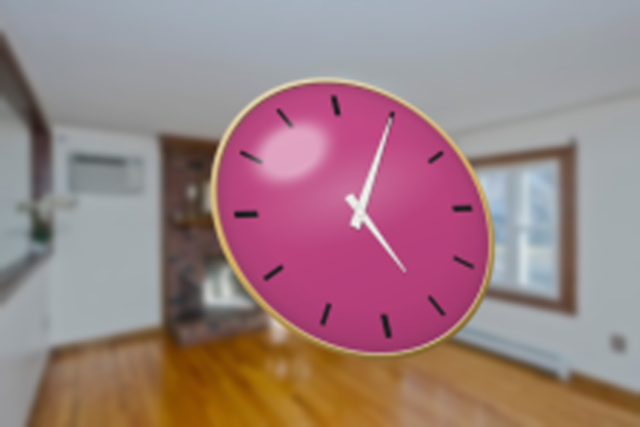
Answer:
5 h 05 min
